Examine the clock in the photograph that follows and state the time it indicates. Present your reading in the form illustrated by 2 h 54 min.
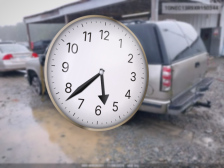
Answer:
5 h 38 min
